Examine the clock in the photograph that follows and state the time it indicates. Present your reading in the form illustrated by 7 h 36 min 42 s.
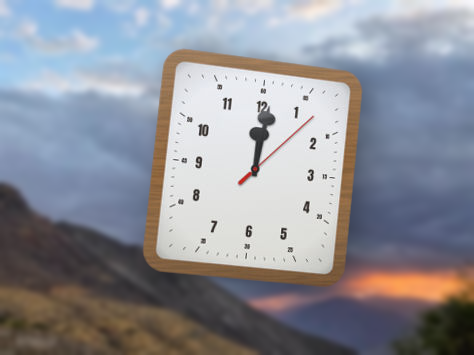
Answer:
12 h 01 min 07 s
